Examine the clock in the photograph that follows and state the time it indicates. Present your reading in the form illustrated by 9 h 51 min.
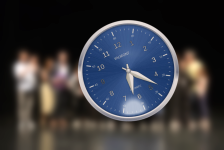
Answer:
6 h 23 min
